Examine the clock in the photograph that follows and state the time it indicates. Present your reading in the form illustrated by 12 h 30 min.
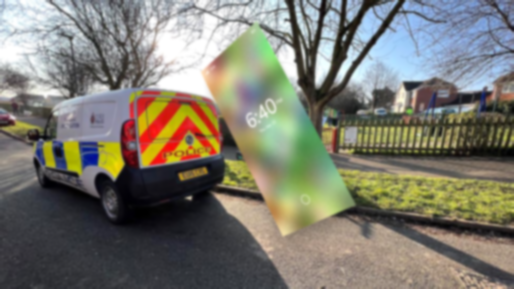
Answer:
6 h 40 min
